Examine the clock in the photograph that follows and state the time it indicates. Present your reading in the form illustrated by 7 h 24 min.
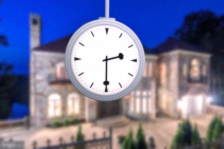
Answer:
2 h 30 min
